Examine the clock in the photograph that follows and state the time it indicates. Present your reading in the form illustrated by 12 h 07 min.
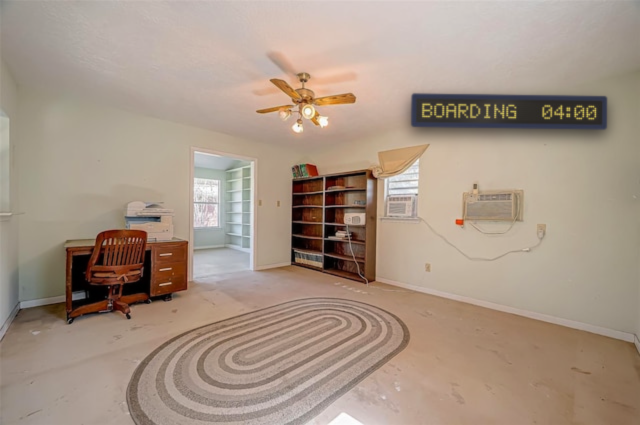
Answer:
4 h 00 min
